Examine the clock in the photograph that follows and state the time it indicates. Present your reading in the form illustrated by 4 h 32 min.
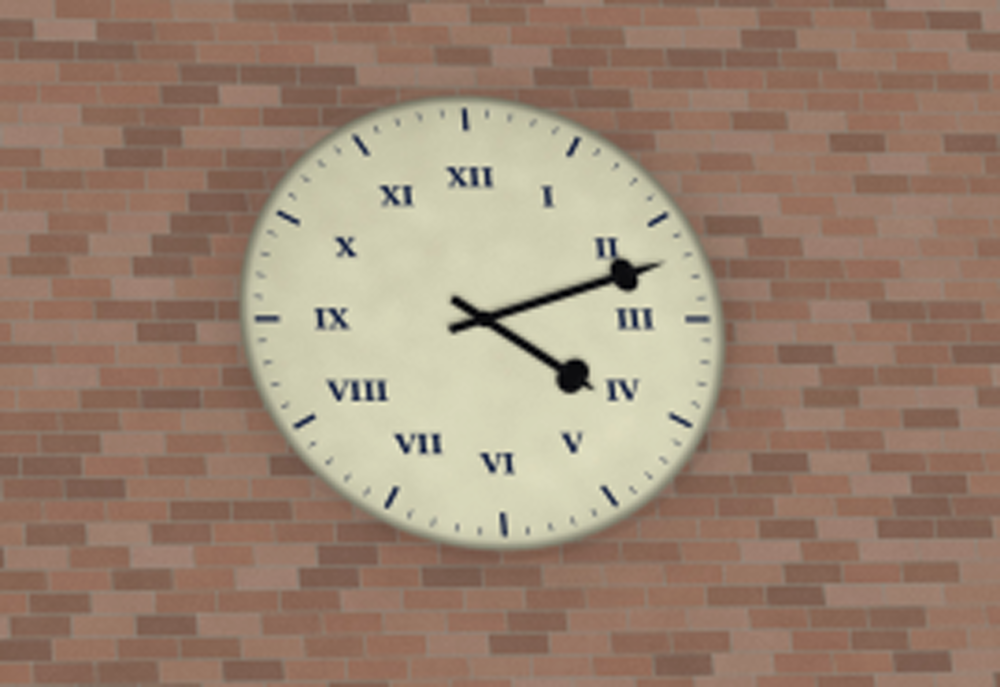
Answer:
4 h 12 min
